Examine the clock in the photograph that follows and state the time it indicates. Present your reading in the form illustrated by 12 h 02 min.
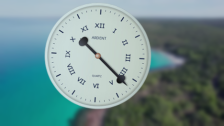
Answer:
10 h 22 min
